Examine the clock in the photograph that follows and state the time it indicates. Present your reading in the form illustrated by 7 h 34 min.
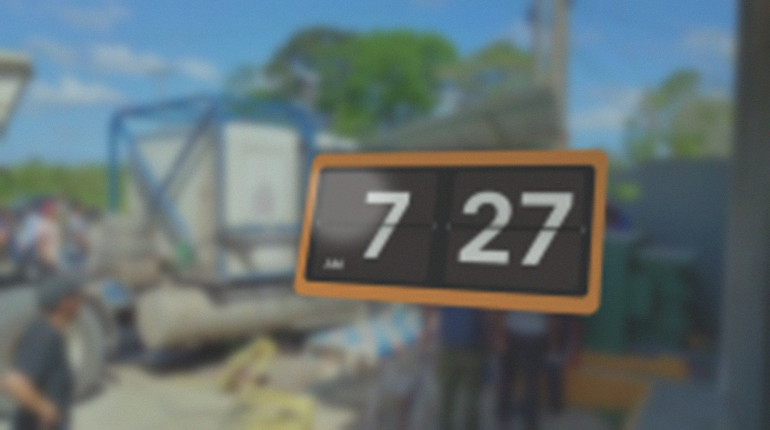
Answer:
7 h 27 min
